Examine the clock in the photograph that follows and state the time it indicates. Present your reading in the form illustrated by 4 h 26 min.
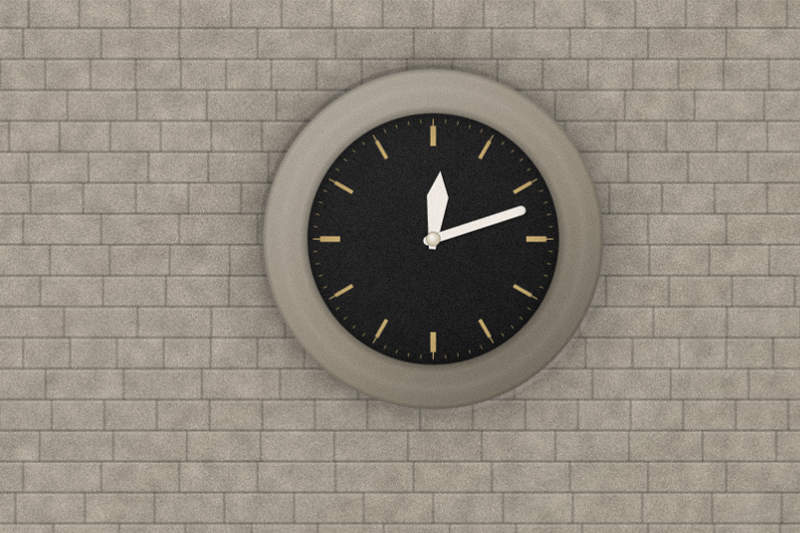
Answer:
12 h 12 min
